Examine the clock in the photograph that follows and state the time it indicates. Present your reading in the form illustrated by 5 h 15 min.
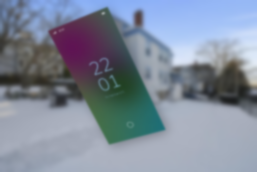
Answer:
22 h 01 min
